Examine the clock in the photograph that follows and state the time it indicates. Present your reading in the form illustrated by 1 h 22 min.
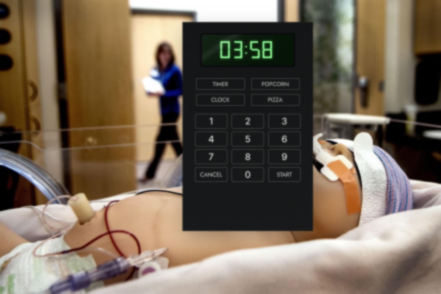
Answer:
3 h 58 min
